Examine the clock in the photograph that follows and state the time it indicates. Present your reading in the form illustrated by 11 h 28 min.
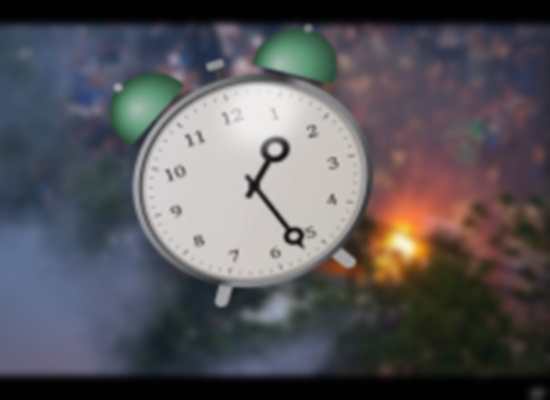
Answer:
1 h 27 min
